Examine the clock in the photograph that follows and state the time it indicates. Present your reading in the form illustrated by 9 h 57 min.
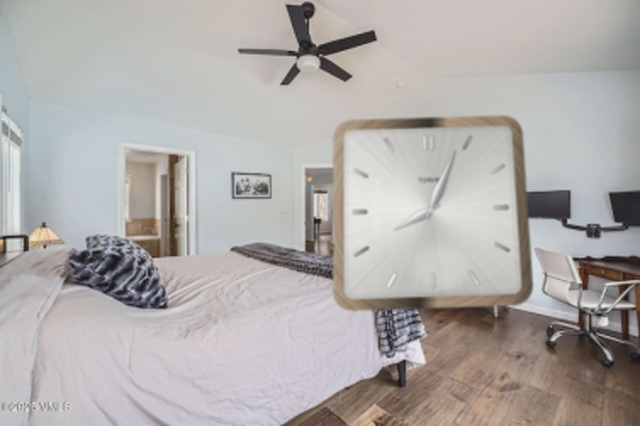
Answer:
8 h 04 min
